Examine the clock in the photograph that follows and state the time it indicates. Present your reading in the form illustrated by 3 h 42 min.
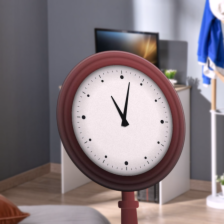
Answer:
11 h 02 min
